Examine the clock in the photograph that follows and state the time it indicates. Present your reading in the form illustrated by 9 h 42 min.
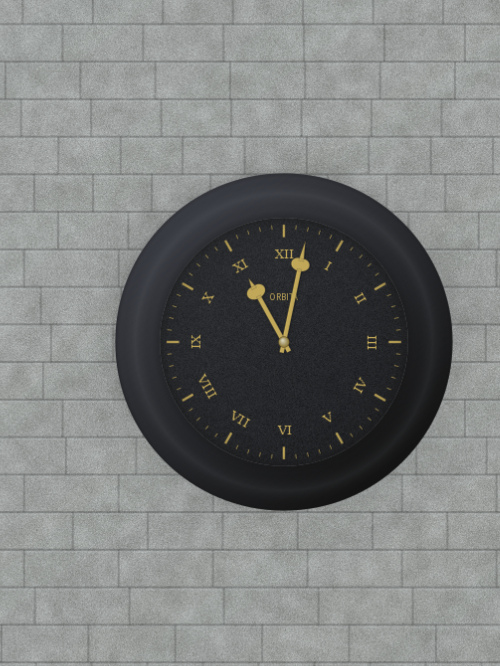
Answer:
11 h 02 min
